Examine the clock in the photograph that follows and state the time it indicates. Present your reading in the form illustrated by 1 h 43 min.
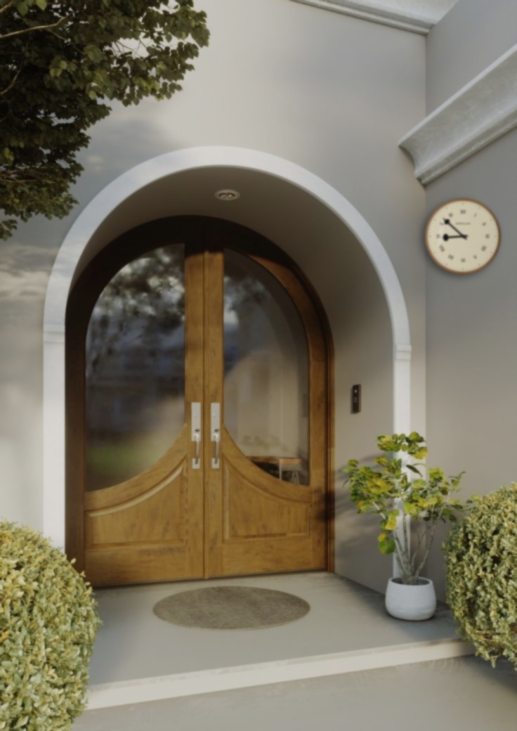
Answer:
8 h 52 min
